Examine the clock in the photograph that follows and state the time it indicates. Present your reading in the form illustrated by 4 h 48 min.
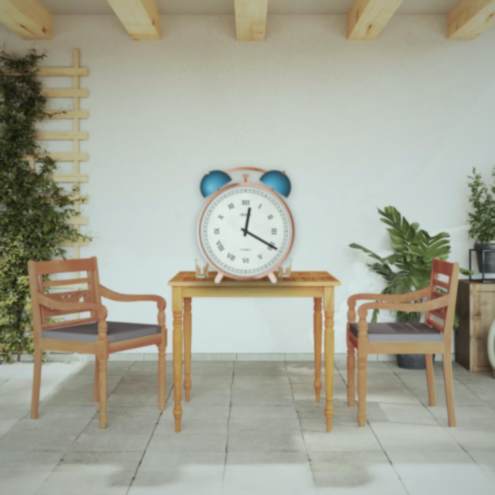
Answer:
12 h 20 min
